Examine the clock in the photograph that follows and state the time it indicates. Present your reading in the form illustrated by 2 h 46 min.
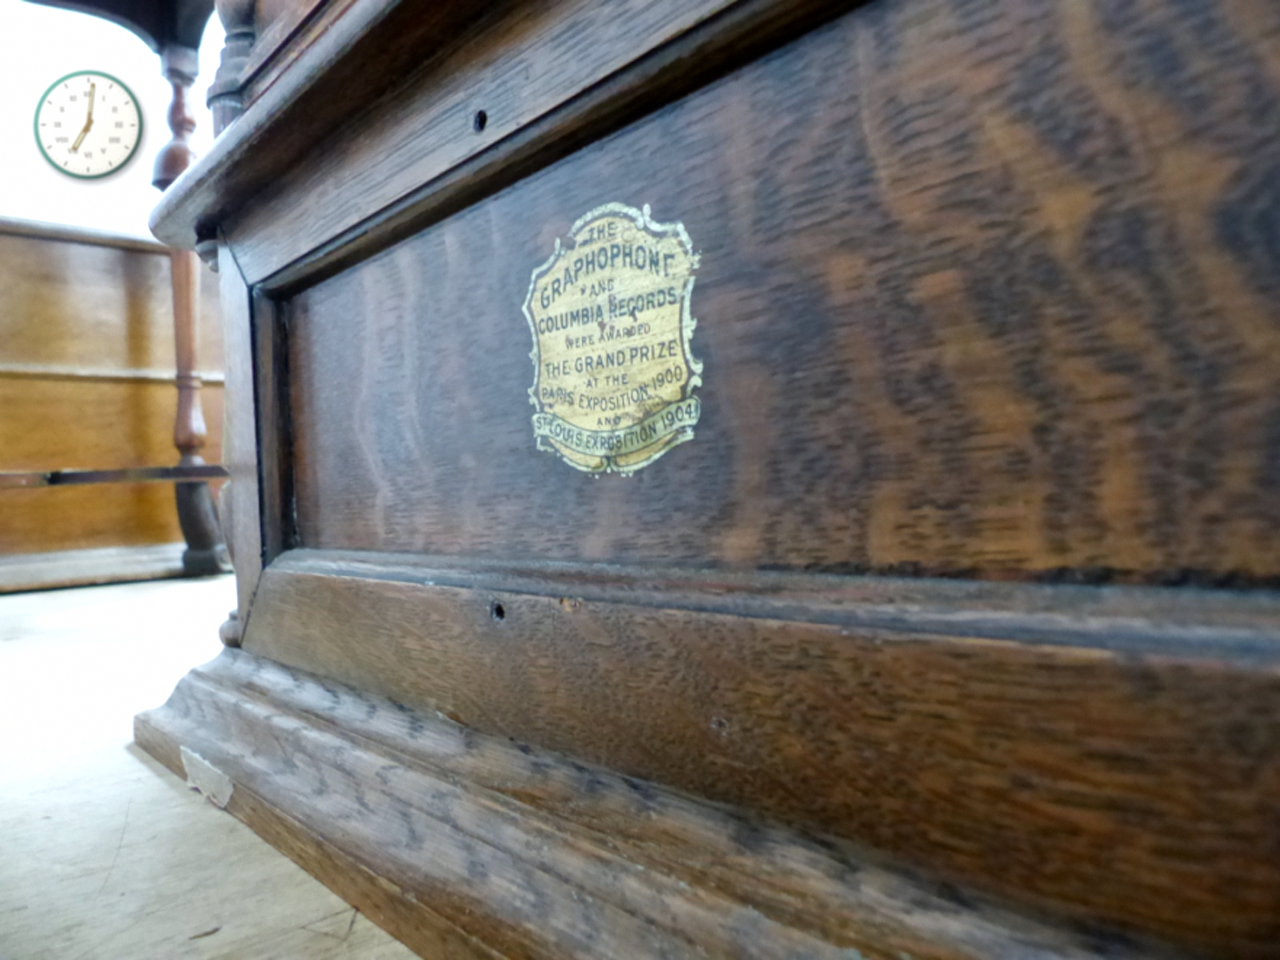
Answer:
7 h 01 min
